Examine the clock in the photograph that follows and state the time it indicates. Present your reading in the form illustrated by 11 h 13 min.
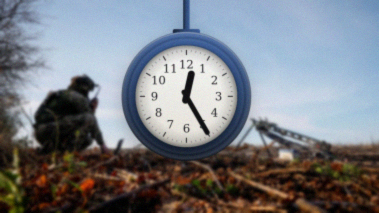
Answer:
12 h 25 min
